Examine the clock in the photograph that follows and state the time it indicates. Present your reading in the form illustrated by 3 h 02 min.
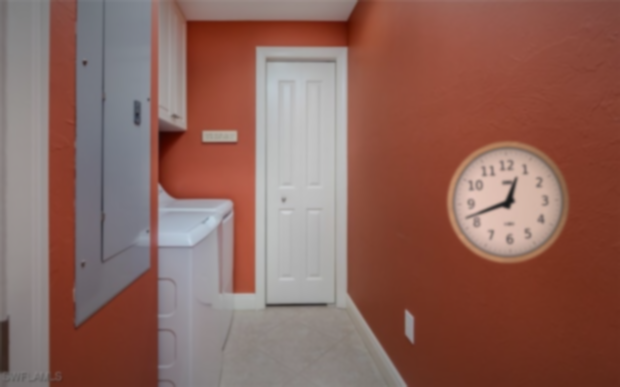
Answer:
12 h 42 min
